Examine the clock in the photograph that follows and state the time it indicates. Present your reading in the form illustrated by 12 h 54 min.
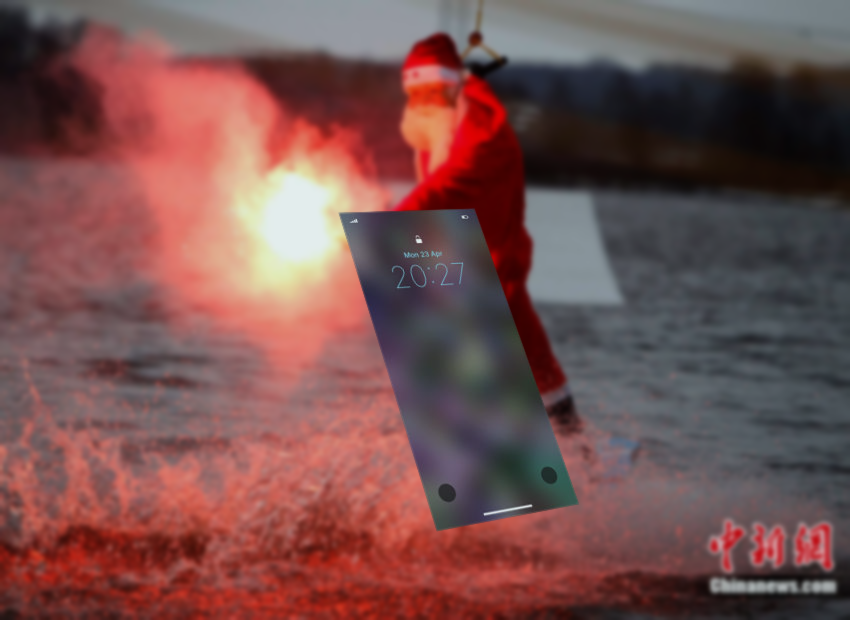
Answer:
20 h 27 min
